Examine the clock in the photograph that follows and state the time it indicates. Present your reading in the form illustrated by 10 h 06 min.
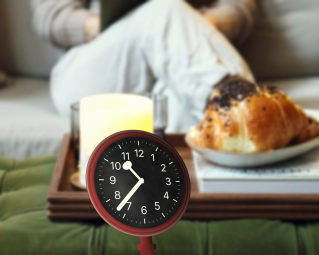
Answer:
10 h 37 min
